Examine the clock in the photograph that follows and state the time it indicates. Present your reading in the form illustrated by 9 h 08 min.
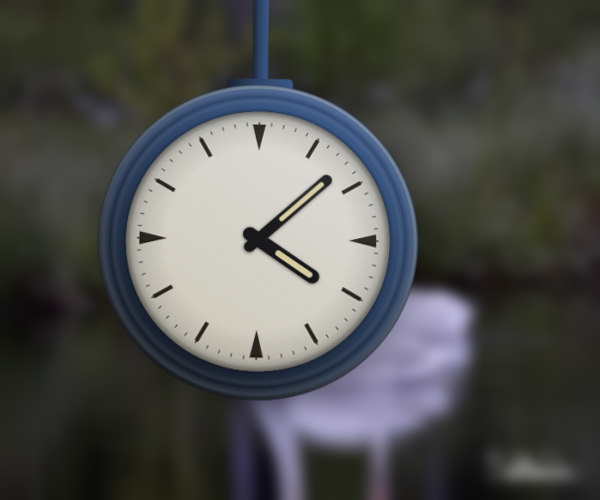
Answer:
4 h 08 min
